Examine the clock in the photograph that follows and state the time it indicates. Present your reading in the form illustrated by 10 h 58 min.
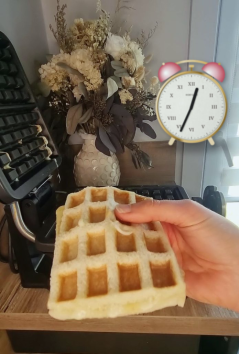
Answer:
12 h 34 min
